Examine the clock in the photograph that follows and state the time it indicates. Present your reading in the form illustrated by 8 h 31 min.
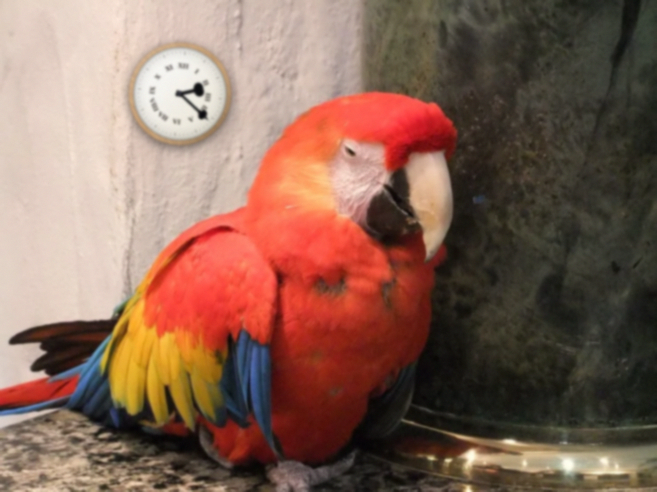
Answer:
2 h 21 min
